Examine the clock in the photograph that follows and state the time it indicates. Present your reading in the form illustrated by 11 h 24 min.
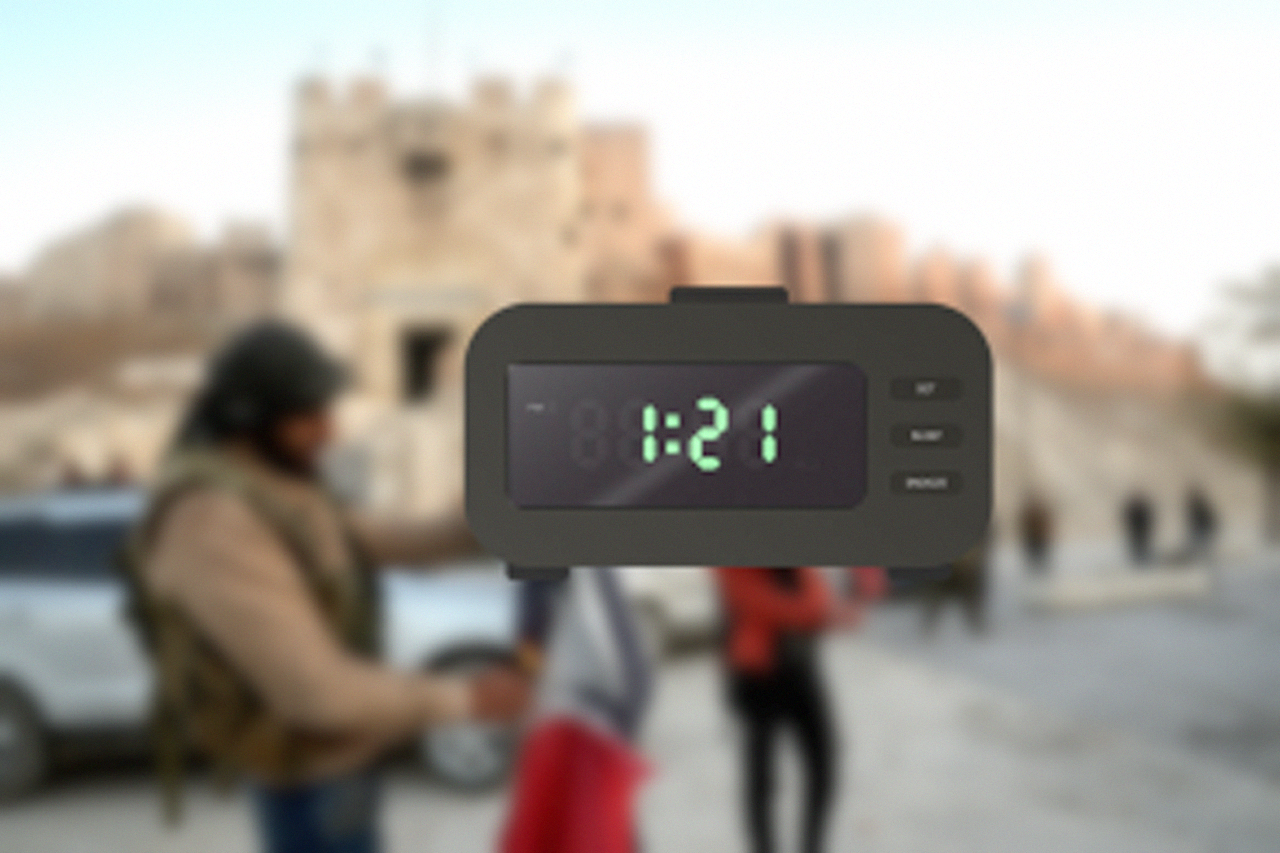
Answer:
1 h 21 min
